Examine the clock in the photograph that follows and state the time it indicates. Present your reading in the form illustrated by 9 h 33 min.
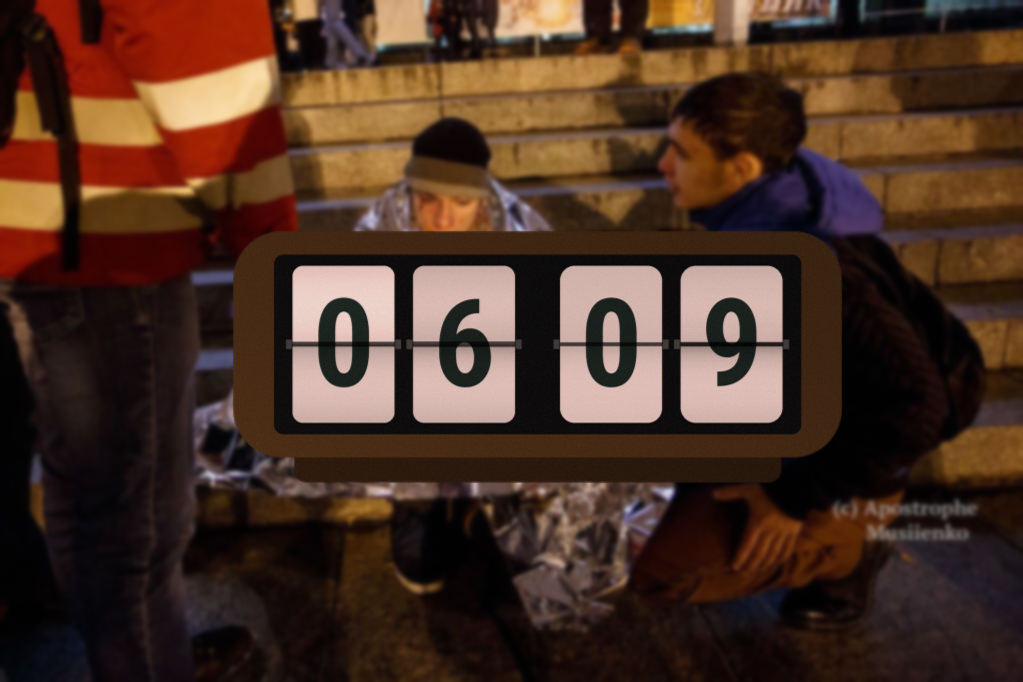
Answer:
6 h 09 min
